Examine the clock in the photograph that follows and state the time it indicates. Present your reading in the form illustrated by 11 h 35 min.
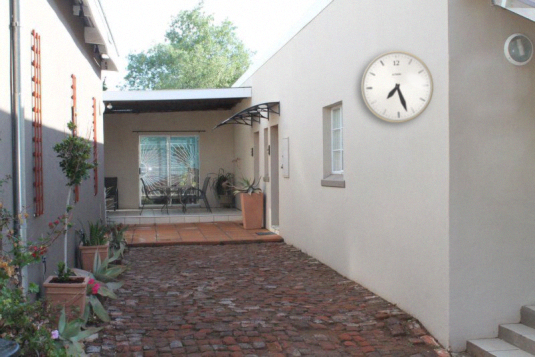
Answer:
7 h 27 min
